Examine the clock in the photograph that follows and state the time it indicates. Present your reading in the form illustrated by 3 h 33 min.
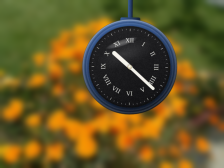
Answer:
10 h 22 min
